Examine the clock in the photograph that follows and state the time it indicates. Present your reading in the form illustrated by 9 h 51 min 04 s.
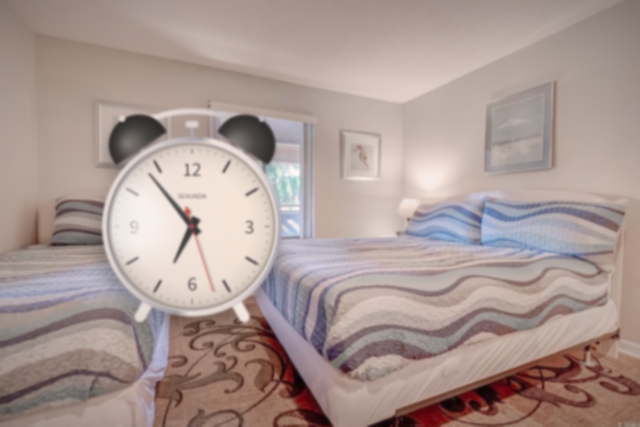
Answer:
6 h 53 min 27 s
